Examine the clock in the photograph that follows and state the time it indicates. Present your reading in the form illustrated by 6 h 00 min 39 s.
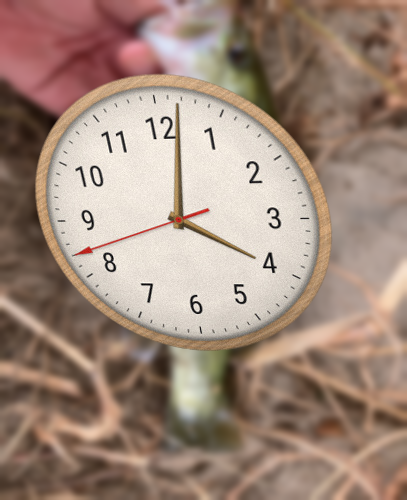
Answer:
4 h 01 min 42 s
